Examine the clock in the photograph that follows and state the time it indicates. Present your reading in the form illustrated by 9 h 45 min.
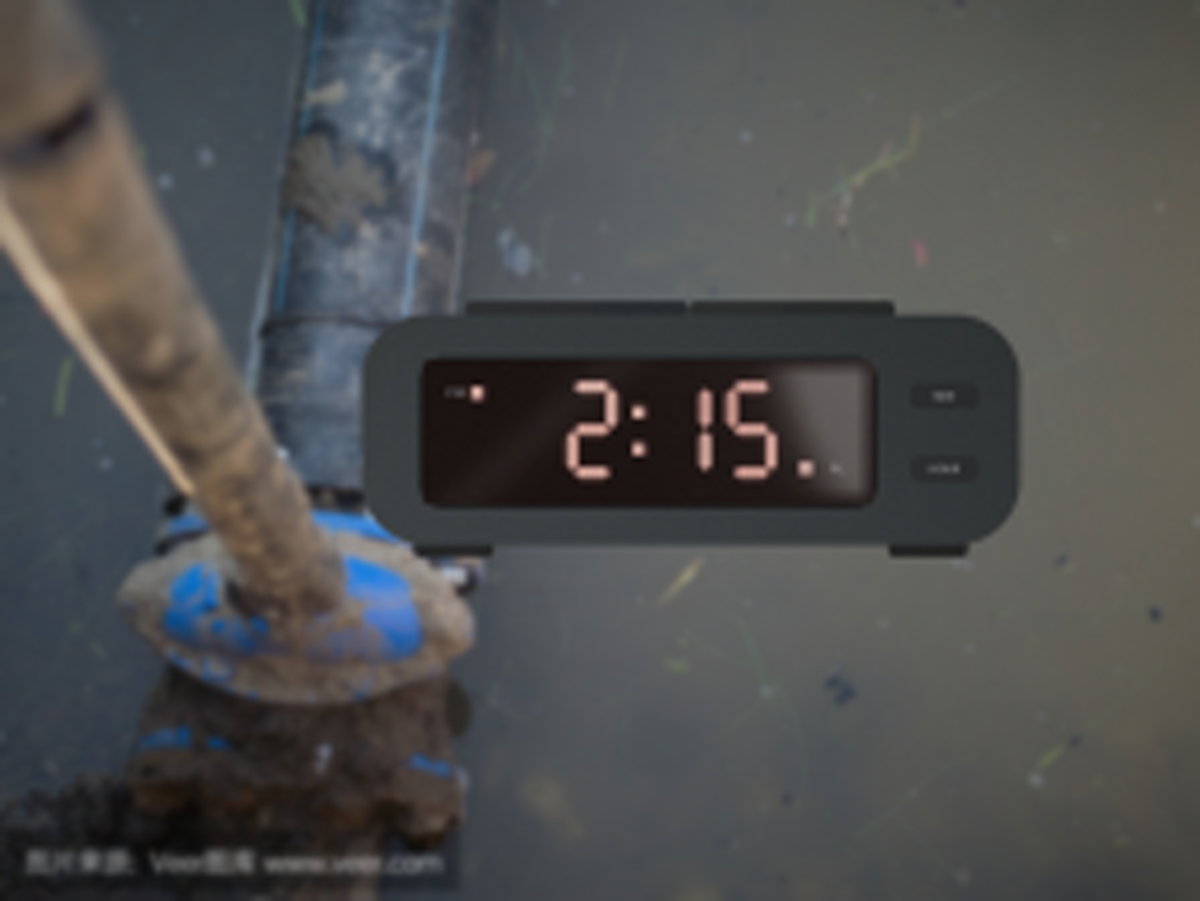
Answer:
2 h 15 min
